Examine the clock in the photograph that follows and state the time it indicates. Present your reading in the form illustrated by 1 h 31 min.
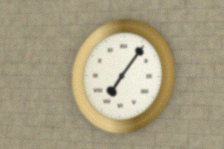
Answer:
7 h 06 min
